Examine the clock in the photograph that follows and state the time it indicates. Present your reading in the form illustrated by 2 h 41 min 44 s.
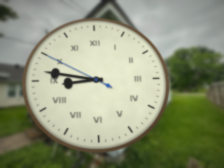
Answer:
8 h 46 min 50 s
